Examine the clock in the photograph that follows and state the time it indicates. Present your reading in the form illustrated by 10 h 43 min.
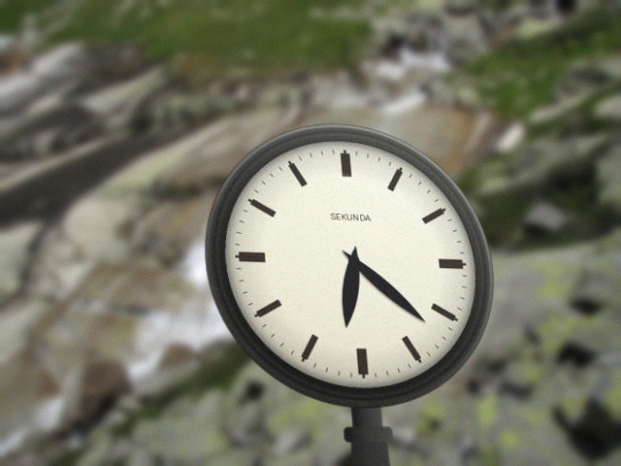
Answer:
6 h 22 min
